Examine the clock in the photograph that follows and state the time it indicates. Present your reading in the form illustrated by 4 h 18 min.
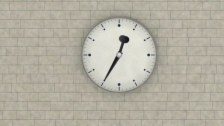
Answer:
12 h 35 min
